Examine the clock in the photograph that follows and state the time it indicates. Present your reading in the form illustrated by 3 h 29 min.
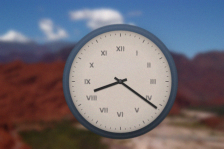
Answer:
8 h 21 min
